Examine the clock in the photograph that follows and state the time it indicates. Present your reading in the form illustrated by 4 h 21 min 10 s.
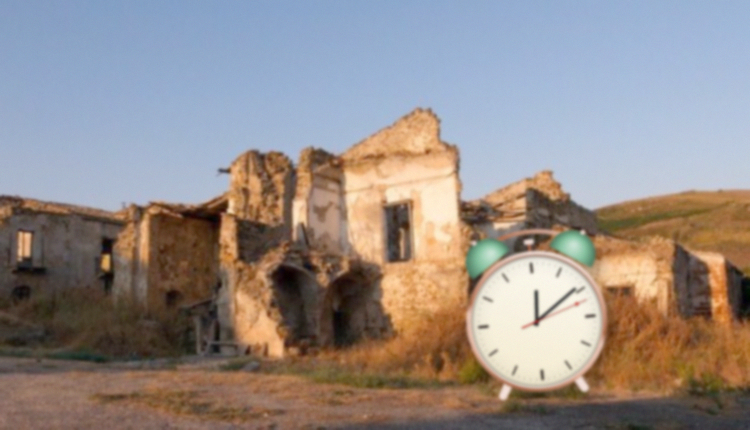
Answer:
12 h 09 min 12 s
